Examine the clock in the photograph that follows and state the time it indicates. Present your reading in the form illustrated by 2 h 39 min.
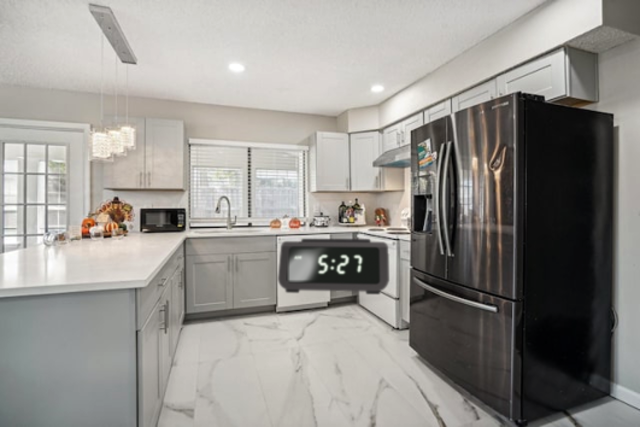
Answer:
5 h 27 min
